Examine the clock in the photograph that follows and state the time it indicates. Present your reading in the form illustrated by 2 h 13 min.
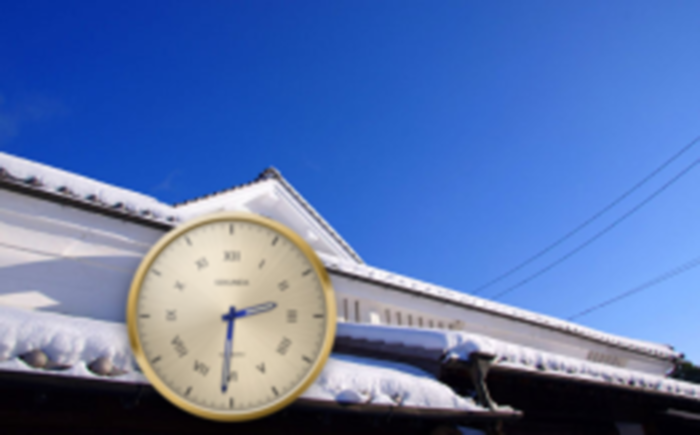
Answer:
2 h 31 min
